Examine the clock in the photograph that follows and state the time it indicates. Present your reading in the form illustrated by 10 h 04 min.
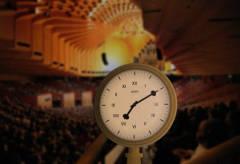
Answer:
7 h 10 min
